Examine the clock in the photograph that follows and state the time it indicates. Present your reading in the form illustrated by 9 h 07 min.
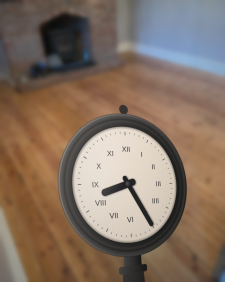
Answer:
8 h 25 min
